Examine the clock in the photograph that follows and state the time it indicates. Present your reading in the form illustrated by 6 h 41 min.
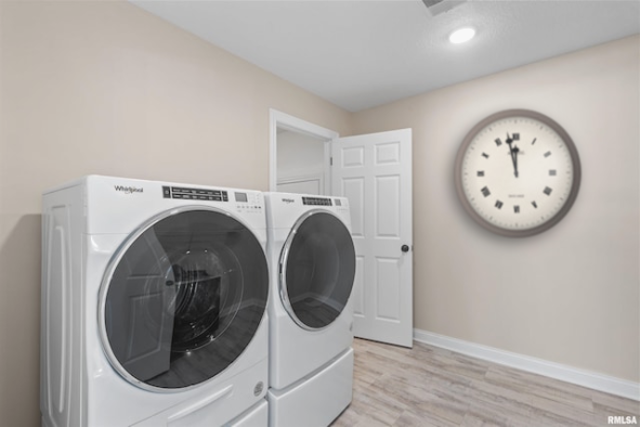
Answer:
11 h 58 min
